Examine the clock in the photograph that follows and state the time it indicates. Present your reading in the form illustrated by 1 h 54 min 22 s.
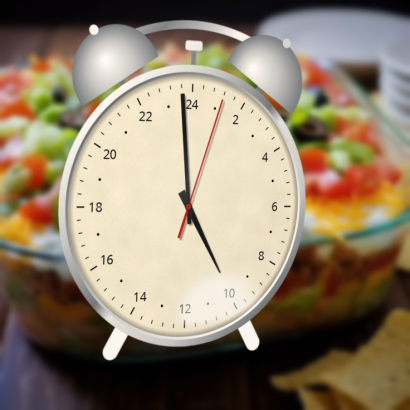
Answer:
9 h 59 min 03 s
